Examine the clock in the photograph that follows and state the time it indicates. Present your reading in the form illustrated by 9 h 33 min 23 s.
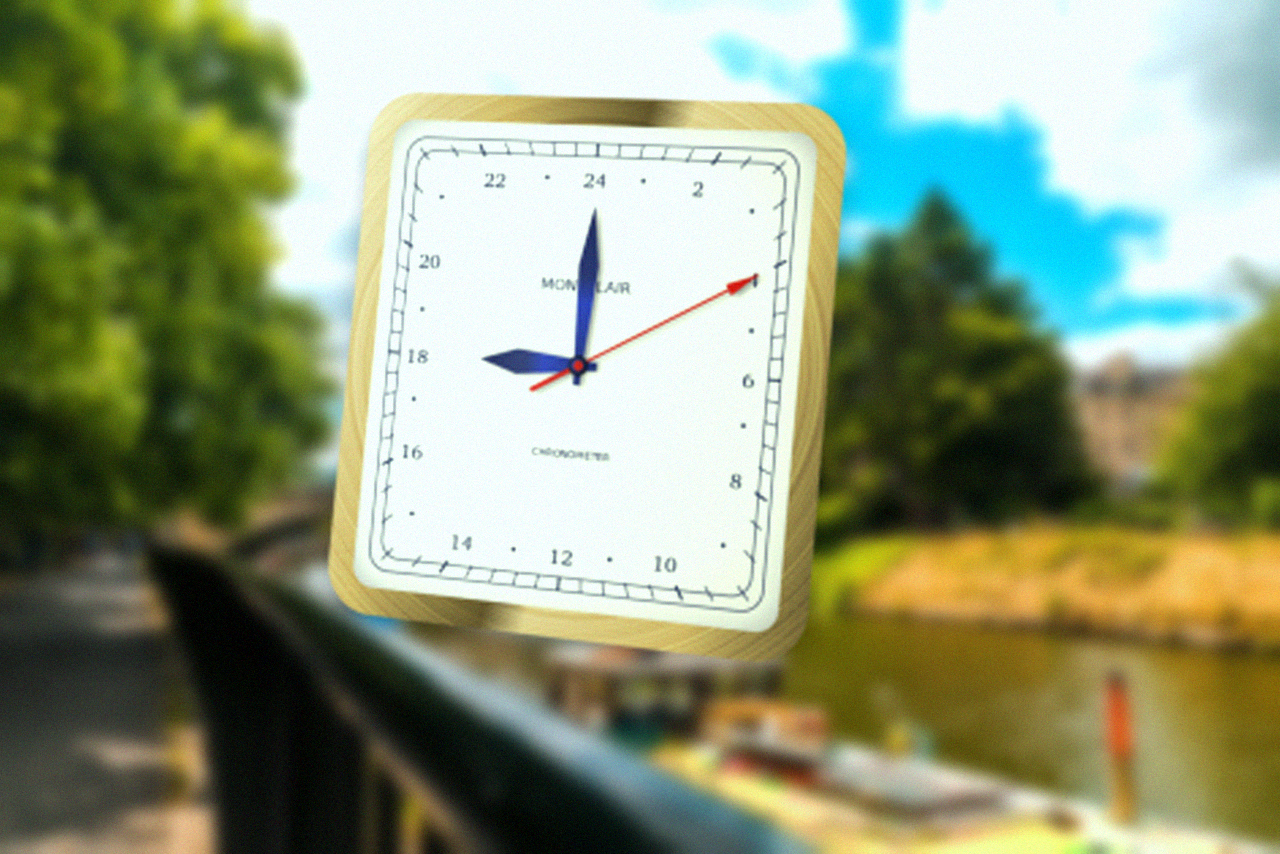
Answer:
18 h 00 min 10 s
